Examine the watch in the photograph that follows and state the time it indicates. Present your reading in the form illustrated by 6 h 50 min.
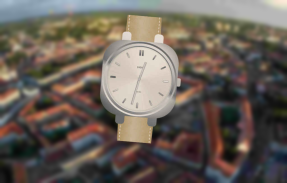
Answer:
12 h 32 min
